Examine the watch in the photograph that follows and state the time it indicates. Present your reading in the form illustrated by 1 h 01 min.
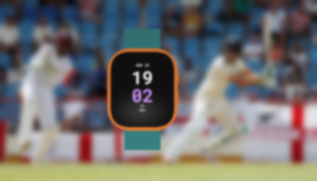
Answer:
19 h 02 min
